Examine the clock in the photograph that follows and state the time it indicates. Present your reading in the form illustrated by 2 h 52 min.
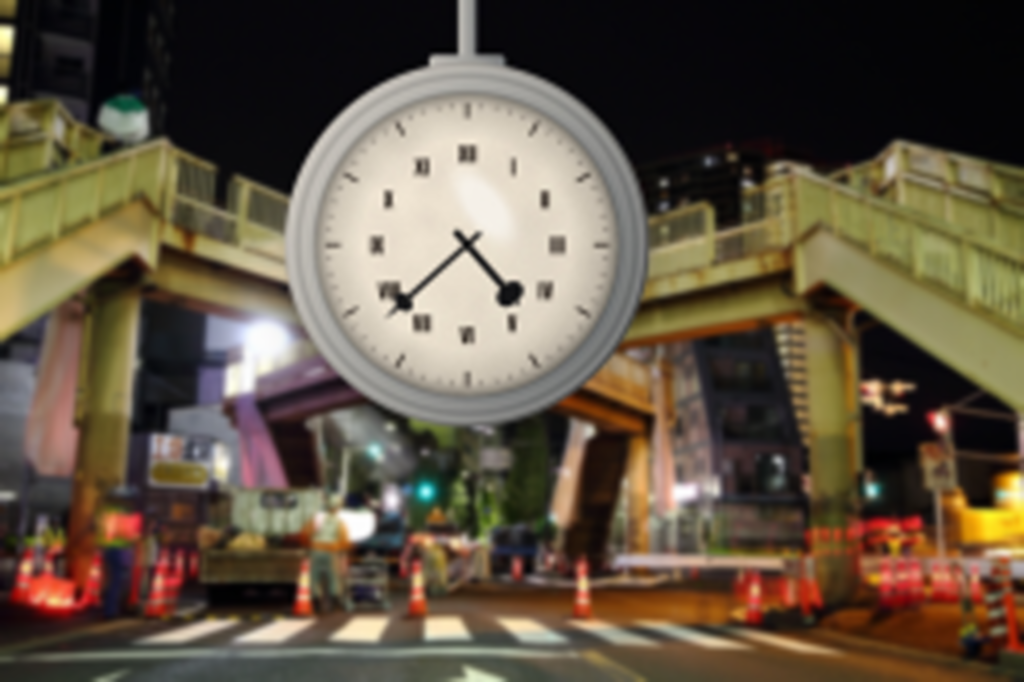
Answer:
4 h 38 min
